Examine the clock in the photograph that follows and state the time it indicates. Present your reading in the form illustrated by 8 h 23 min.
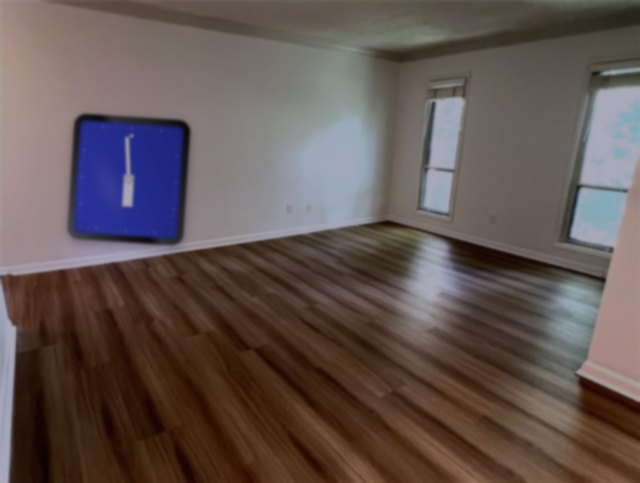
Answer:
5 h 59 min
